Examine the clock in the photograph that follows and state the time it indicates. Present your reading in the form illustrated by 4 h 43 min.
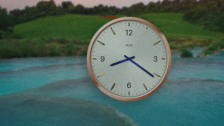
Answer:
8 h 21 min
